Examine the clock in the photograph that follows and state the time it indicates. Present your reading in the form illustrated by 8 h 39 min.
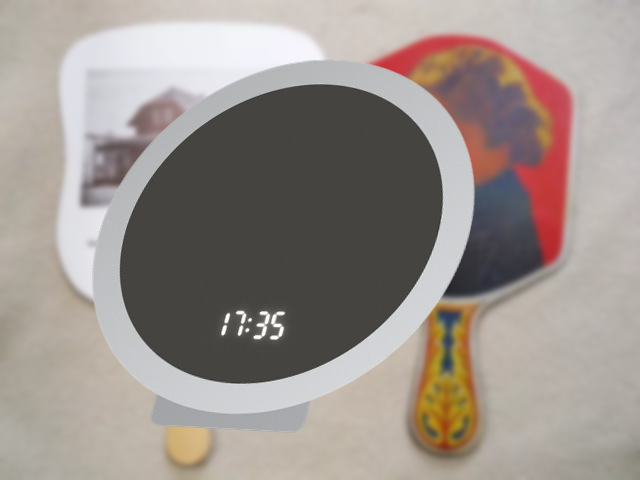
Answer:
17 h 35 min
